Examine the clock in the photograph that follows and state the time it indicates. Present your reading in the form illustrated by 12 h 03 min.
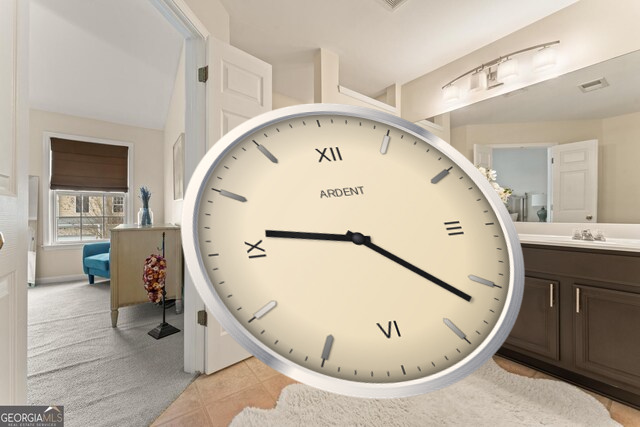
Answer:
9 h 22 min
